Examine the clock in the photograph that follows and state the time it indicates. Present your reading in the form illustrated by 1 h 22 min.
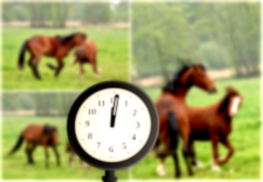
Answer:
12 h 01 min
